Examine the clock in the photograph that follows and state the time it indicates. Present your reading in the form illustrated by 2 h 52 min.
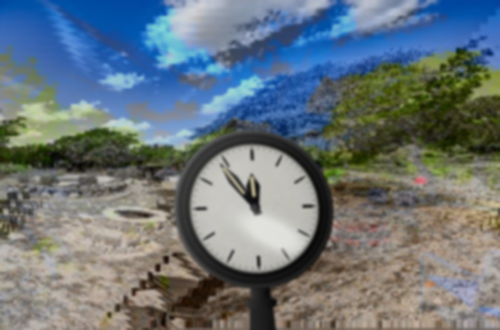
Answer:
11 h 54 min
